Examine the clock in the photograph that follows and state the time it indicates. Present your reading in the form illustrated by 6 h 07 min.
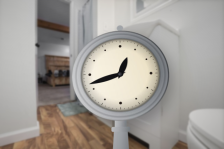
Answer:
12 h 42 min
